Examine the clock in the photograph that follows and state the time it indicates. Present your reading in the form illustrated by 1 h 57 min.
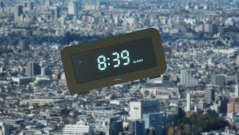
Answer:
8 h 39 min
